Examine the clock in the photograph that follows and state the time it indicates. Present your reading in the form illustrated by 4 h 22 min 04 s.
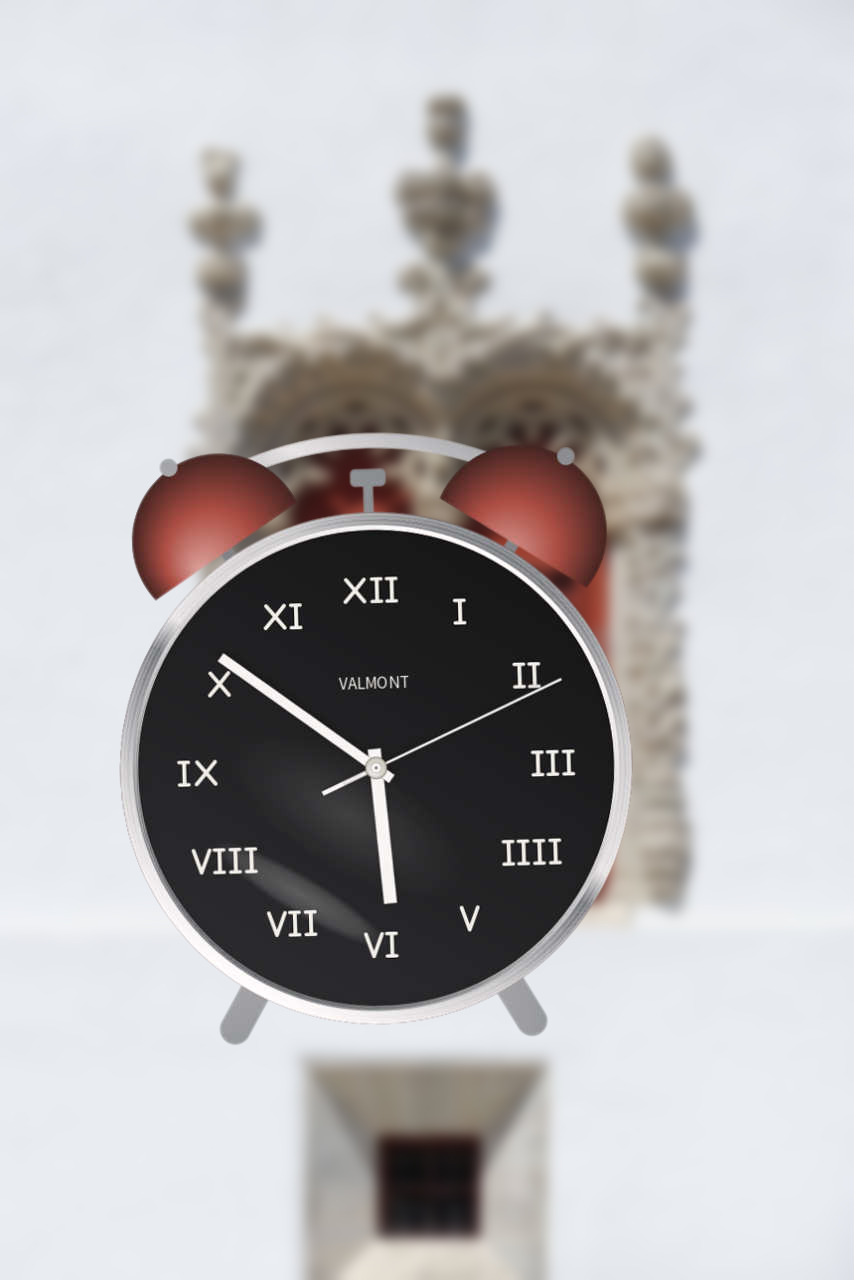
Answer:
5 h 51 min 11 s
